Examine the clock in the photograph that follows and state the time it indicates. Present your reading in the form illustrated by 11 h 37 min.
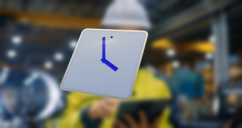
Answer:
3 h 57 min
